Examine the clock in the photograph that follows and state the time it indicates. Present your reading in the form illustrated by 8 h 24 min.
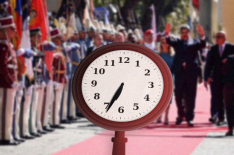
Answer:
6 h 34 min
